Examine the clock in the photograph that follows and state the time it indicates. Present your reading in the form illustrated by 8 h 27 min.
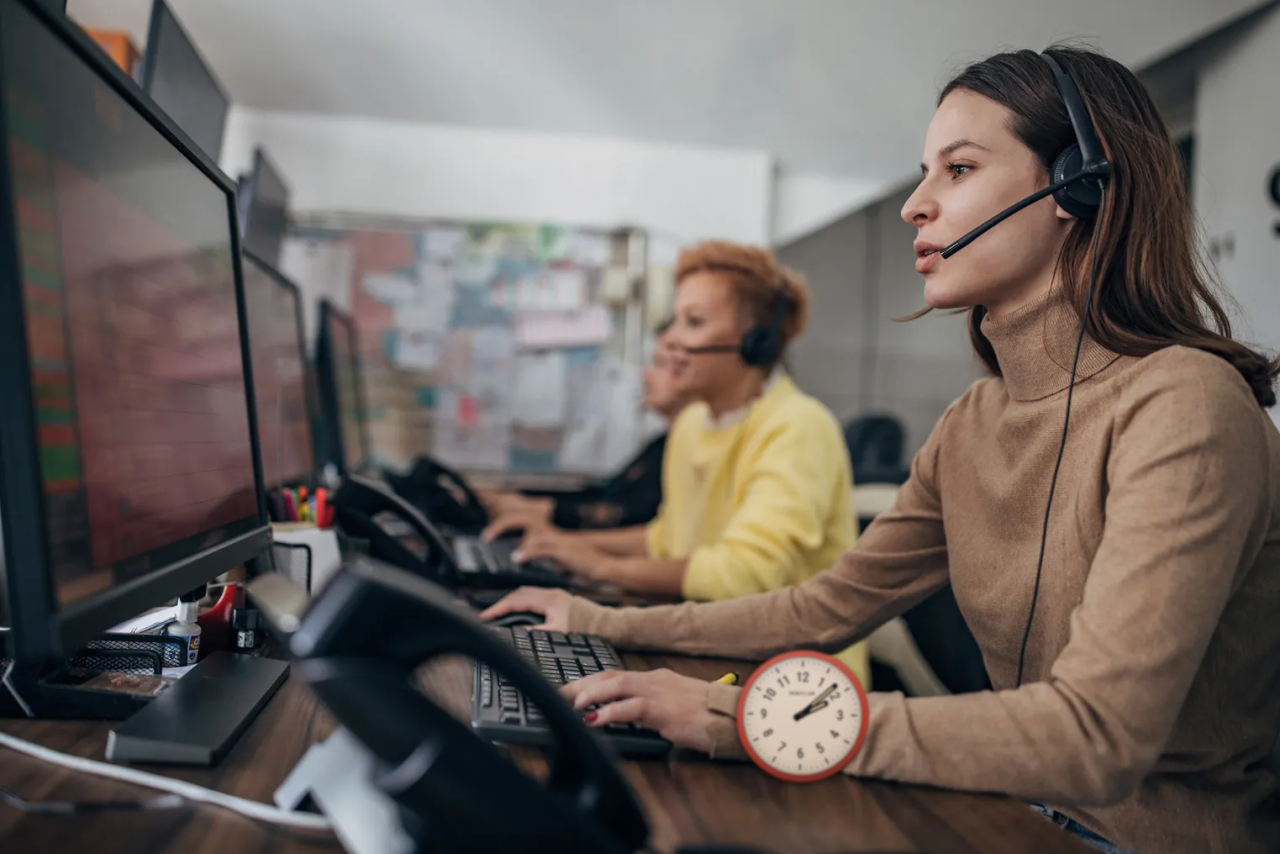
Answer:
2 h 08 min
